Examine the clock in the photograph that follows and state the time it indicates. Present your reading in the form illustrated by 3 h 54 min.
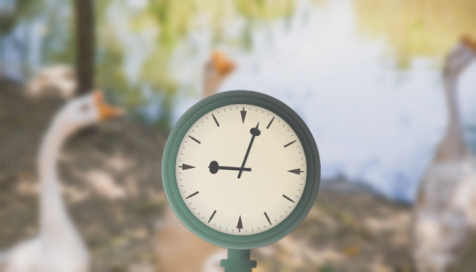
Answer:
9 h 03 min
